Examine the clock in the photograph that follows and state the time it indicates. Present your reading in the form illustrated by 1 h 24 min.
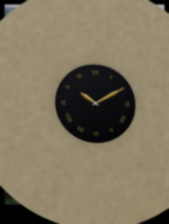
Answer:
10 h 10 min
